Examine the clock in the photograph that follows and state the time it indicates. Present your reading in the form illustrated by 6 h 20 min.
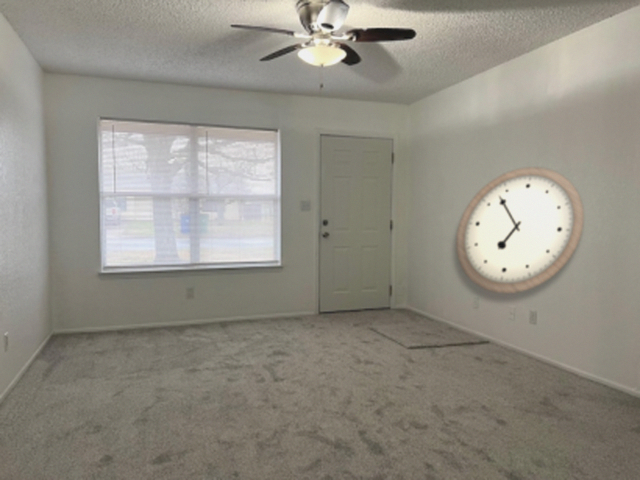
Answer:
6 h 53 min
